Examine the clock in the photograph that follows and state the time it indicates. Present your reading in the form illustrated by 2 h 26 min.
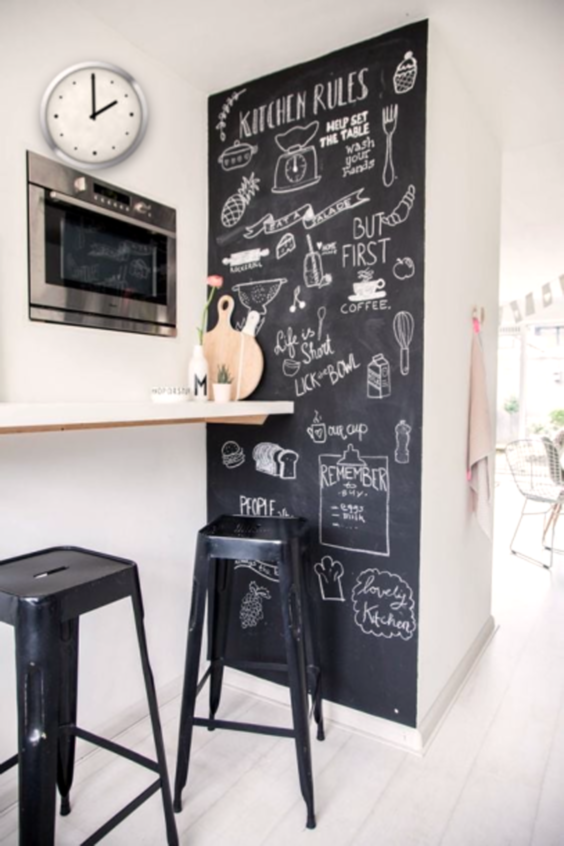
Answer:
2 h 00 min
